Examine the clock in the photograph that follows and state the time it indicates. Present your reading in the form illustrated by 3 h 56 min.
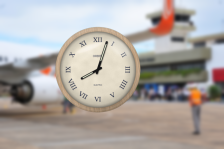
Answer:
8 h 03 min
